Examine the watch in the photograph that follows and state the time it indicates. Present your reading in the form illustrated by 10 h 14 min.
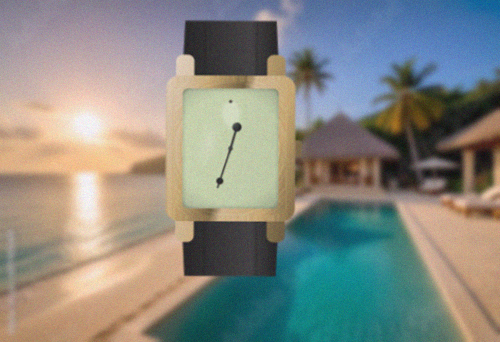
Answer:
12 h 33 min
